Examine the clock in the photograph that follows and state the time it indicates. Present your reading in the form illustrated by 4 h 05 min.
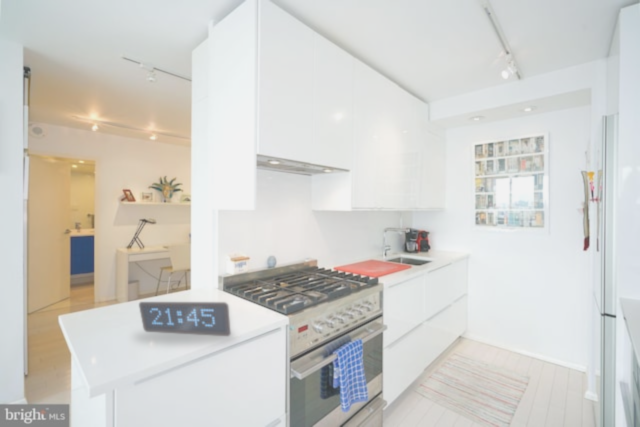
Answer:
21 h 45 min
